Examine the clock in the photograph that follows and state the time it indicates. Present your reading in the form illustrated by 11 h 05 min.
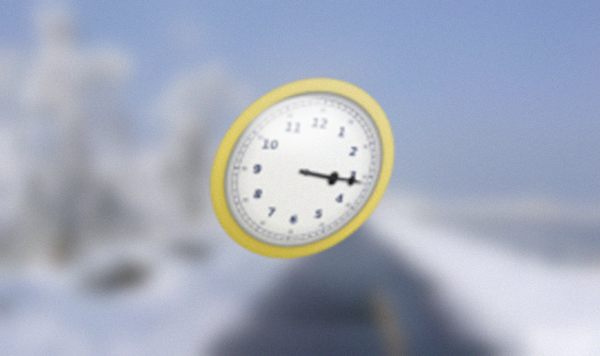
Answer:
3 h 16 min
